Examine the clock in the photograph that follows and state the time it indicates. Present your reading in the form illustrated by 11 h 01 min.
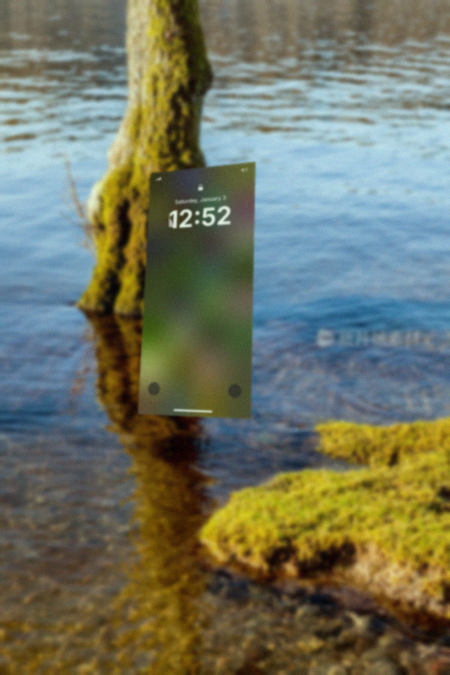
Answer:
12 h 52 min
